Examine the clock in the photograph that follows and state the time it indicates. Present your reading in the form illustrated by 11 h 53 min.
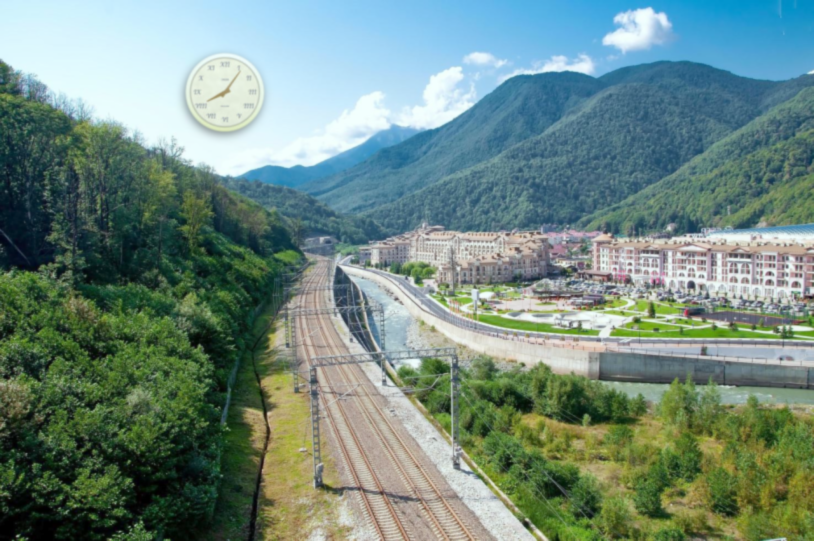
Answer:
8 h 06 min
